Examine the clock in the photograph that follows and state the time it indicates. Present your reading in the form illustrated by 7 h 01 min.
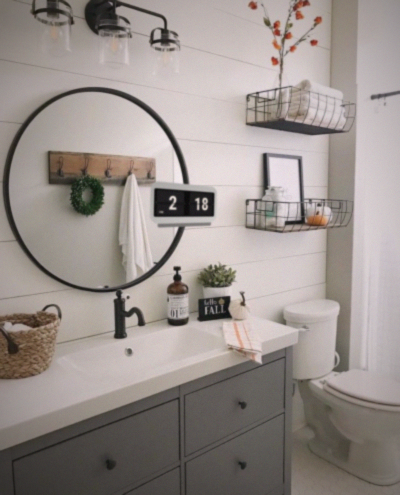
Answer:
2 h 18 min
